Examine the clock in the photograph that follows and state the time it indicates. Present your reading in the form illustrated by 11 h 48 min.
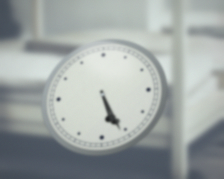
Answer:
5 h 26 min
